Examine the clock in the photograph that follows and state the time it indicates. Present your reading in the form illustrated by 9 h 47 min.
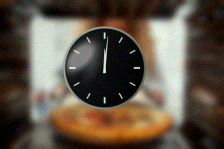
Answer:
12 h 01 min
